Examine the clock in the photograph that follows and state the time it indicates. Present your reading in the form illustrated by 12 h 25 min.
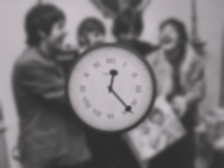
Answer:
12 h 23 min
